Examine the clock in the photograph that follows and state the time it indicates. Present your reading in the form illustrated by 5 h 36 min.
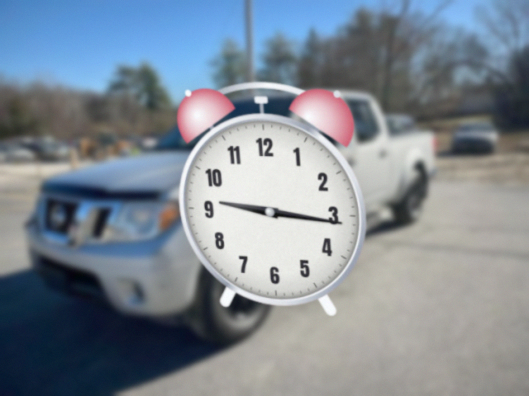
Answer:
9 h 16 min
